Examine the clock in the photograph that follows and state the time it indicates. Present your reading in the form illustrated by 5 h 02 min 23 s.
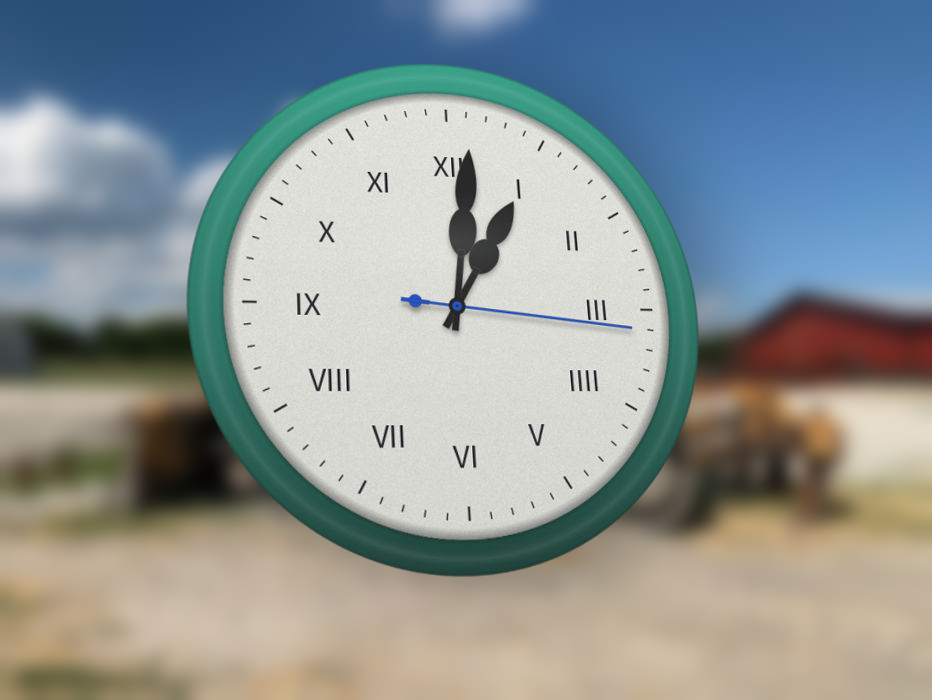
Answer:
1 h 01 min 16 s
